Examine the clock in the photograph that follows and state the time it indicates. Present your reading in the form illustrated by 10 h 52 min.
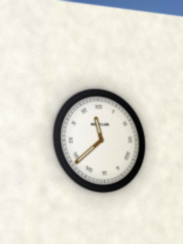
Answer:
11 h 39 min
